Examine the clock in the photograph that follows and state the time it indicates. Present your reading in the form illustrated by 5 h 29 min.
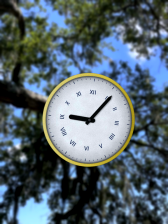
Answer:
9 h 06 min
